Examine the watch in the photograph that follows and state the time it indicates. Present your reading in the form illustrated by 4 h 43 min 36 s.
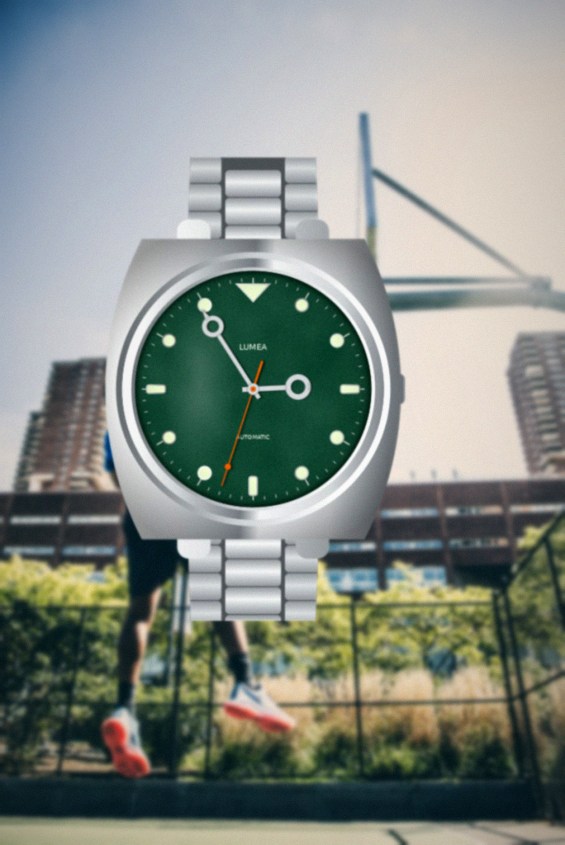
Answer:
2 h 54 min 33 s
